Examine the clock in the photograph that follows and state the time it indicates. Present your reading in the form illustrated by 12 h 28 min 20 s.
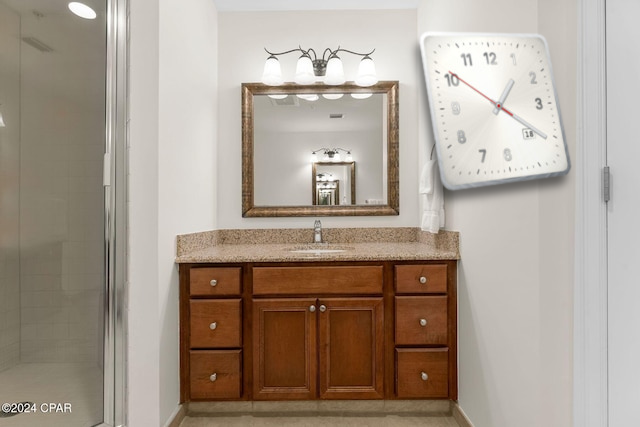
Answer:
1 h 20 min 51 s
